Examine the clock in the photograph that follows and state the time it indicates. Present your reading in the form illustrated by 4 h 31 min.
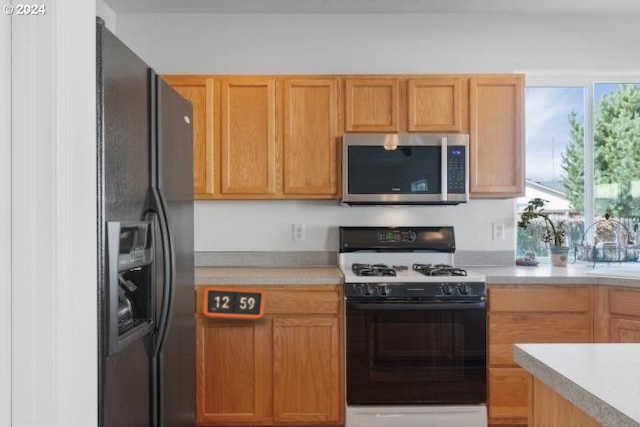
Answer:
12 h 59 min
